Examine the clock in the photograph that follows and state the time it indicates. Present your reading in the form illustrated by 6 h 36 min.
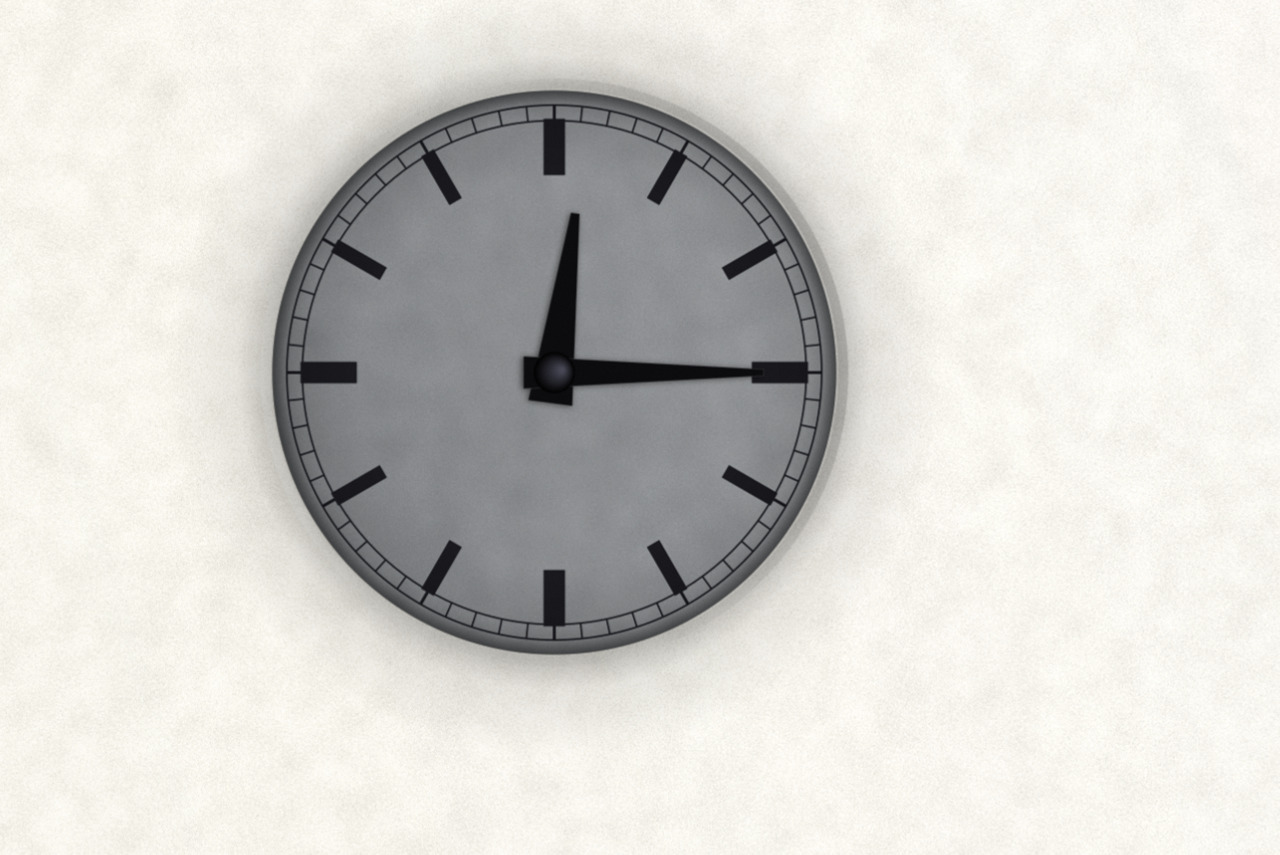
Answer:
12 h 15 min
